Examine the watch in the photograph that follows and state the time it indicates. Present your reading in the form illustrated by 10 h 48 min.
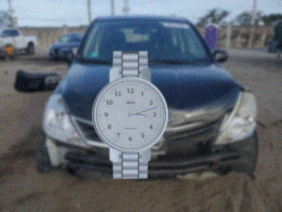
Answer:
3 h 12 min
